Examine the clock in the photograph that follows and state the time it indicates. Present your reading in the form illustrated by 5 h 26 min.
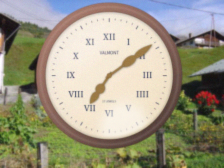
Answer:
7 h 09 min
